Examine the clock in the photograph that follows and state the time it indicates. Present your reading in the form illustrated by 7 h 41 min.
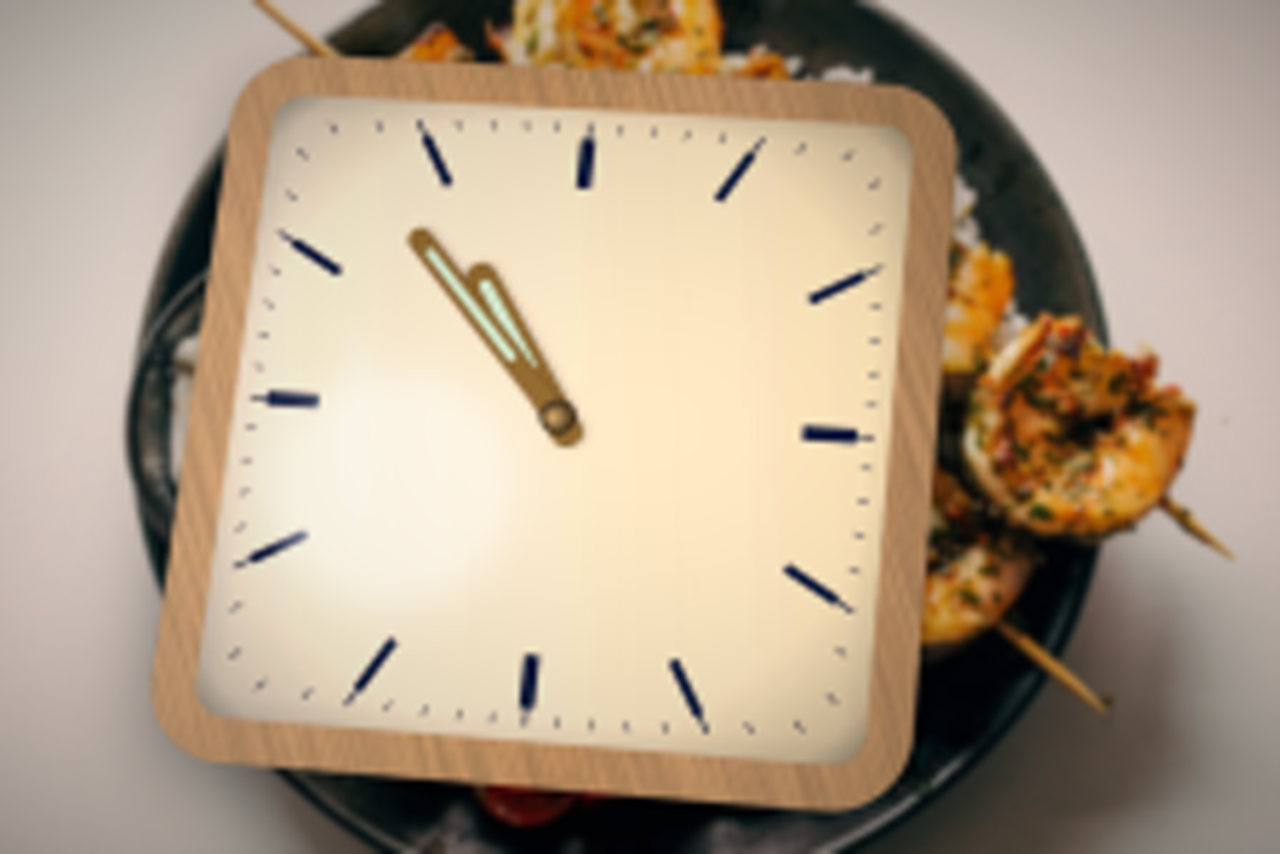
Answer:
10 h 53 min
